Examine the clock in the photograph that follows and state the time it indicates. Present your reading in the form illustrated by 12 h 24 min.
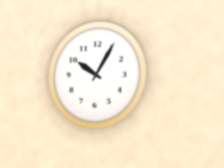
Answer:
10 h 05 min
